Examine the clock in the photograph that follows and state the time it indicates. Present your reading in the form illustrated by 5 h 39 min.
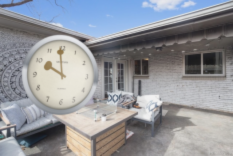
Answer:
9 h 59 min
